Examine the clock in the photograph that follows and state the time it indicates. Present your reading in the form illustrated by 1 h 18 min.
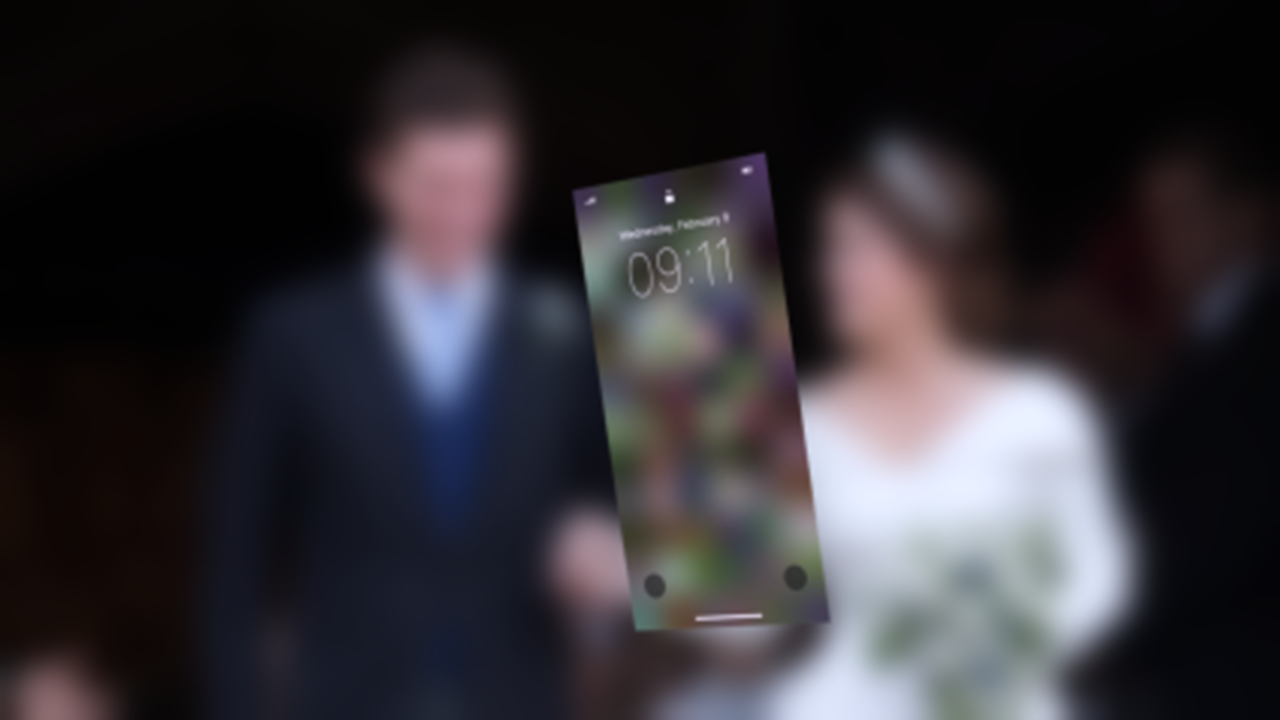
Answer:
9 h 11 min
